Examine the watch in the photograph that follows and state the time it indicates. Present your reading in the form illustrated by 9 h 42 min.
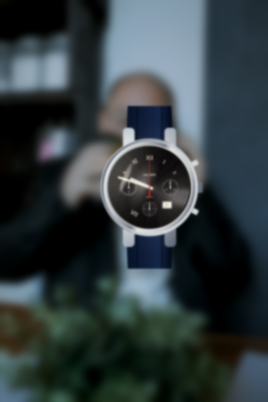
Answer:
9 h 48 min
